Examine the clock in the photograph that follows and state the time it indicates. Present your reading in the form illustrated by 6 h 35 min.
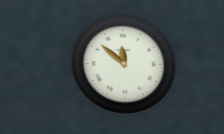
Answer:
11 h 52 min
